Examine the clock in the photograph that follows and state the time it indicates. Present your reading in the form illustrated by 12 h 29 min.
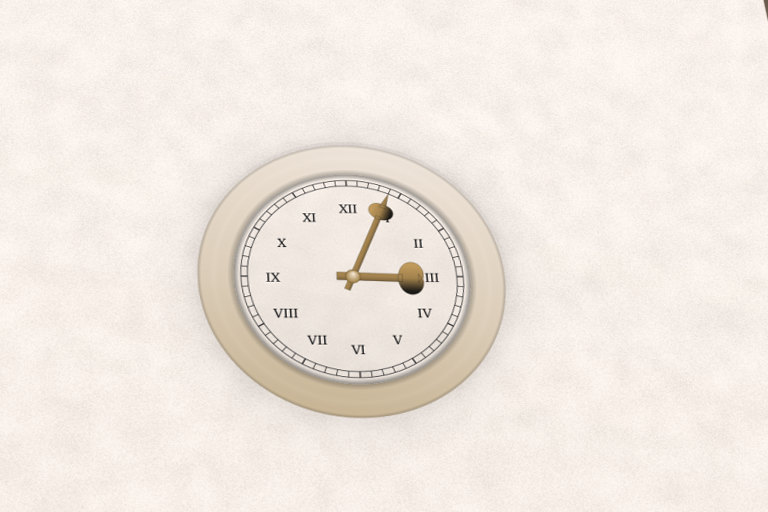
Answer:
3 h 04 min
